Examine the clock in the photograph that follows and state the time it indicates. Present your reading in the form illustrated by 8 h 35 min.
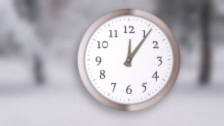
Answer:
12 h 06 min
